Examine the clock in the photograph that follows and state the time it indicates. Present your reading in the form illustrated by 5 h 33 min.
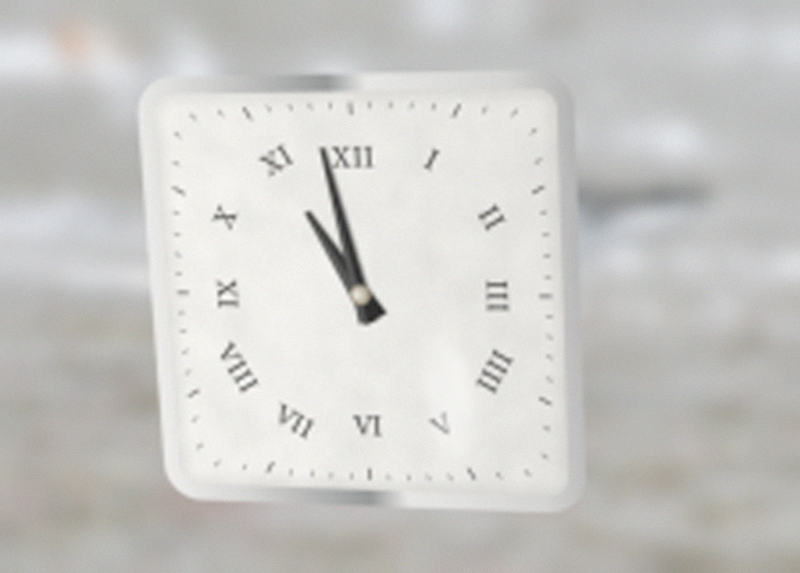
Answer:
10 h 58 min
